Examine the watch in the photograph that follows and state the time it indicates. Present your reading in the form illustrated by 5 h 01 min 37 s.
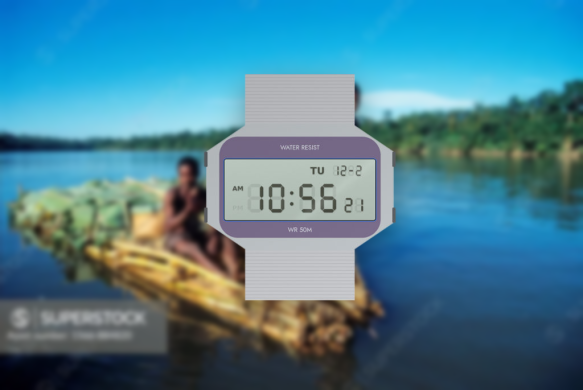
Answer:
10 h 56 min 21 s
